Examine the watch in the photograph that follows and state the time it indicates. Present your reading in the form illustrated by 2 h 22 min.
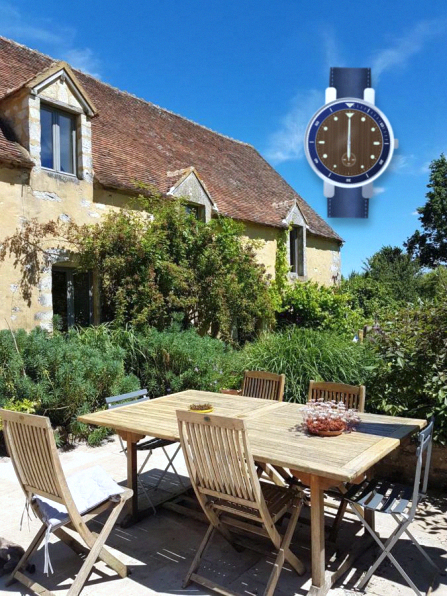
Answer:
6 h 00 min
